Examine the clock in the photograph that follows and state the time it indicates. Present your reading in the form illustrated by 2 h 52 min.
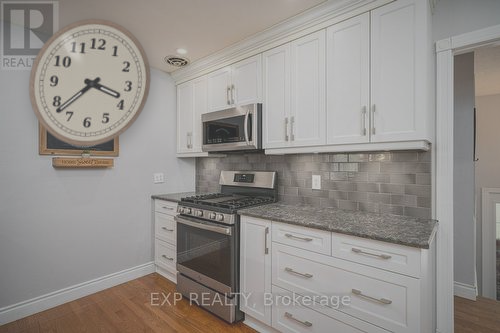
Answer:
3 h 38 min
